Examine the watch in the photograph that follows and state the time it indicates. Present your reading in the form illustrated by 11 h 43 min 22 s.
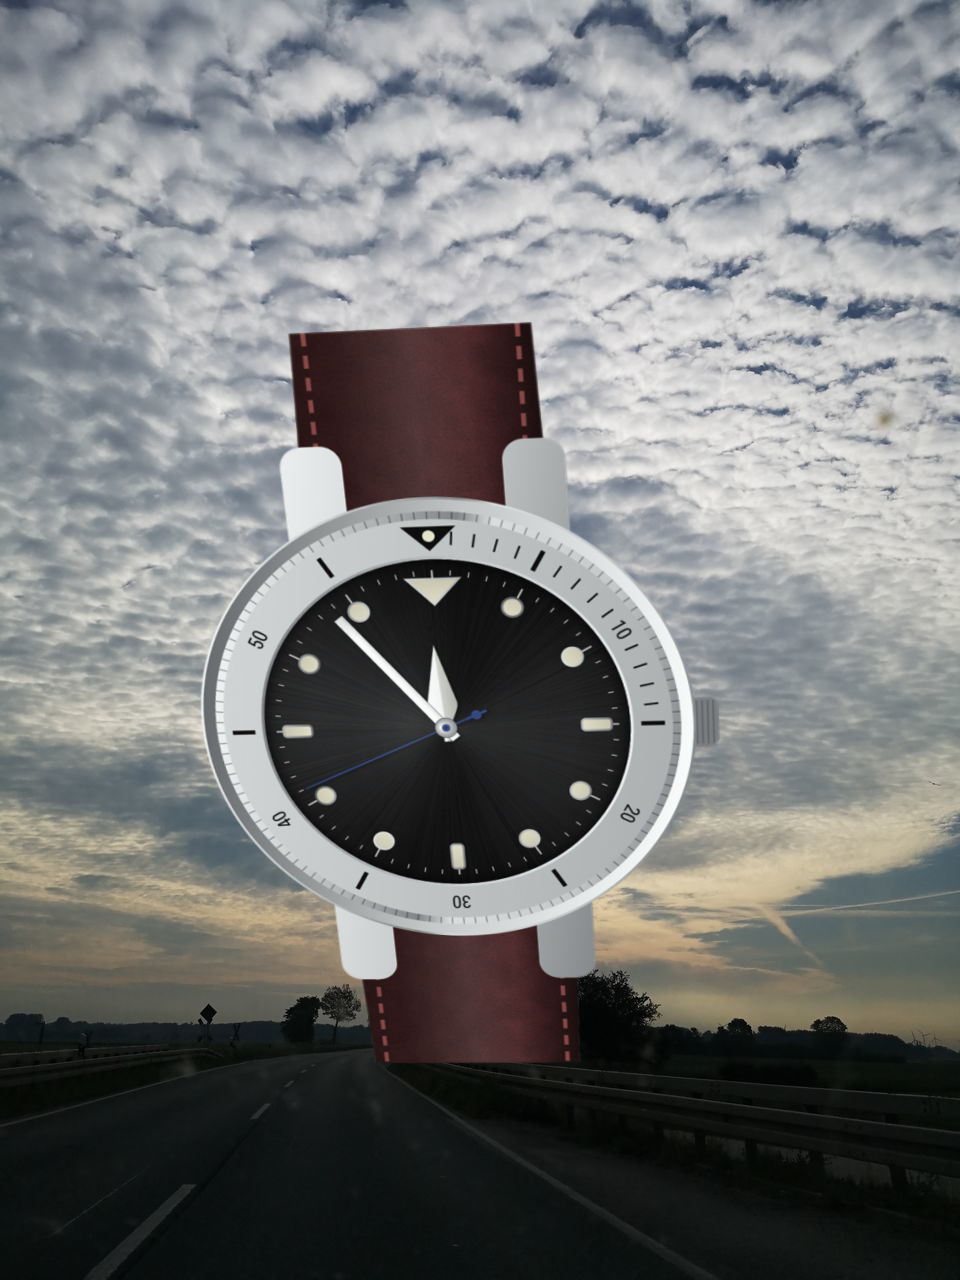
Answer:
11 h 53 min 41 s
